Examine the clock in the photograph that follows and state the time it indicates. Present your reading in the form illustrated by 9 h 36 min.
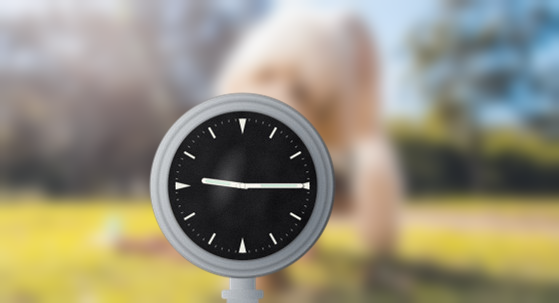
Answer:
9 h 15 min
